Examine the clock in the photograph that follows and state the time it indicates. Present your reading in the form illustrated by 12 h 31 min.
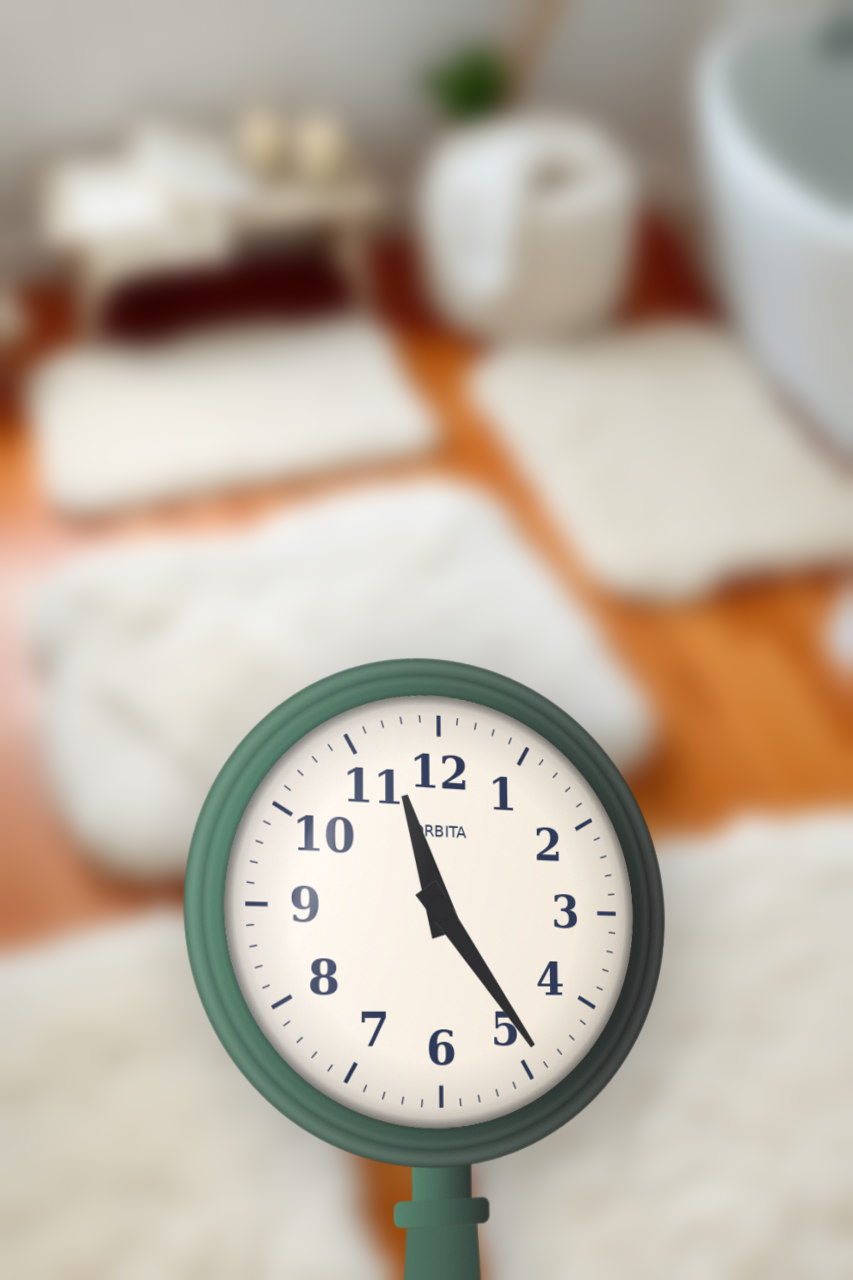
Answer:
11 h 24 min
